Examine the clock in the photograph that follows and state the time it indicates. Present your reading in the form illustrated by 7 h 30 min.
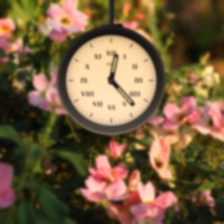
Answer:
12 h 23 min
